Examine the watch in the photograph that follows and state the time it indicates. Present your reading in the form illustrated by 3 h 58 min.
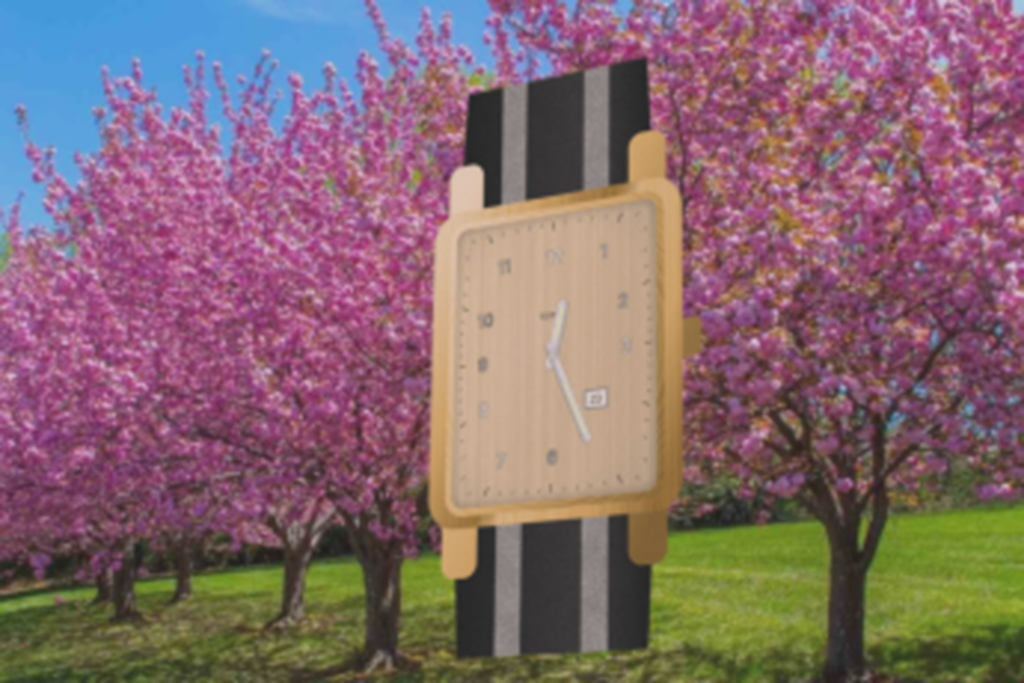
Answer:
12 h 26 min
